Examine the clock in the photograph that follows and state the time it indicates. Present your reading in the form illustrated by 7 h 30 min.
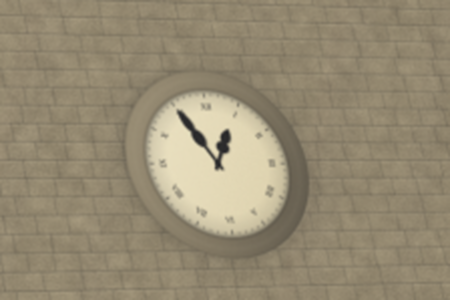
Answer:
12 h 55 min
